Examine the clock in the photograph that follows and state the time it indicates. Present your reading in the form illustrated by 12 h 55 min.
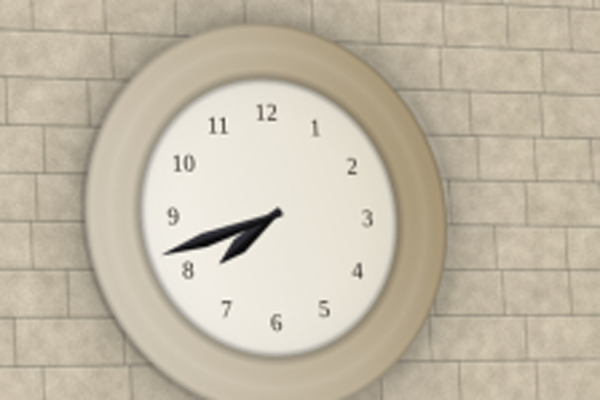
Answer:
7 h 42 min
